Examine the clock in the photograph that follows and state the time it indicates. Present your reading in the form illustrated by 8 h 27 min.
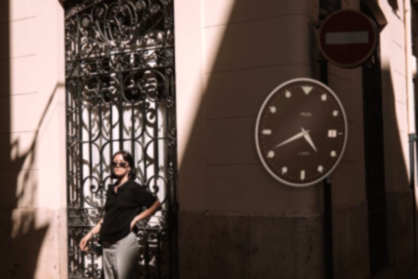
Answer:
4 h 41 min
